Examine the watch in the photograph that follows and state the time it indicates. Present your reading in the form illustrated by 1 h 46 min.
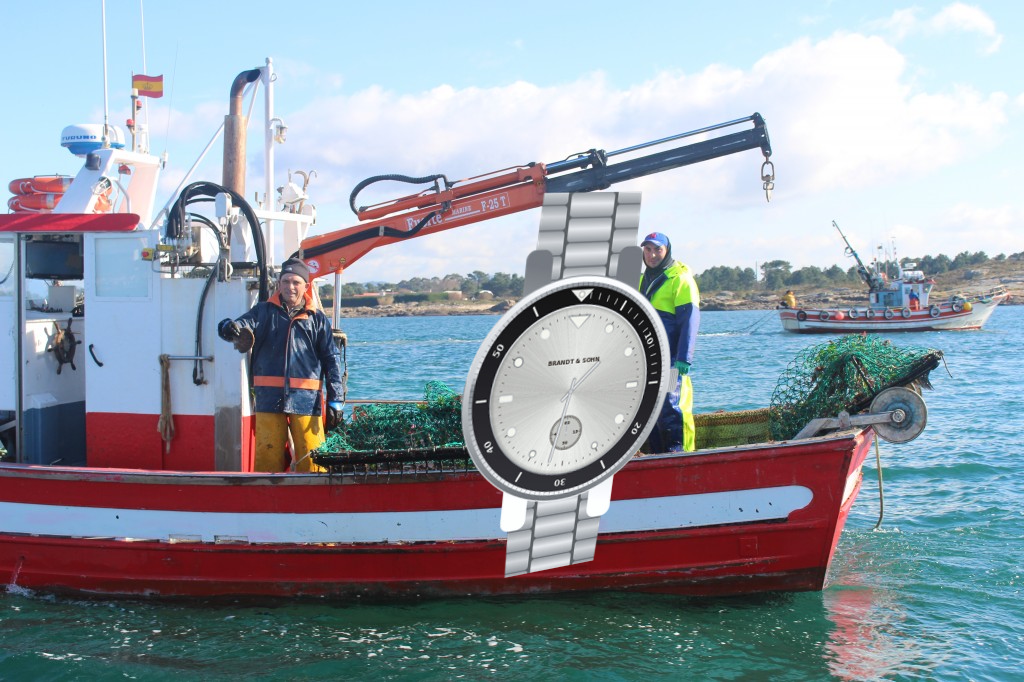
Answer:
1 h 32 min
